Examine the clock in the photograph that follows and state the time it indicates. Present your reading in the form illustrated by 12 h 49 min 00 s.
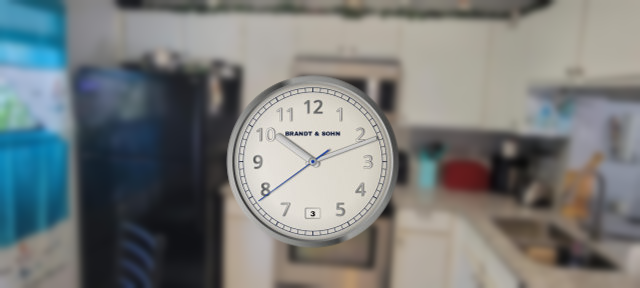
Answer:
10 h 11 min 39 s
